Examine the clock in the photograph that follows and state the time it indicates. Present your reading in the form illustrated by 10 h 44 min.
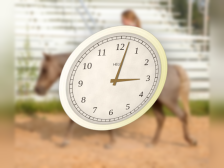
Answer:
3 h 02 min
